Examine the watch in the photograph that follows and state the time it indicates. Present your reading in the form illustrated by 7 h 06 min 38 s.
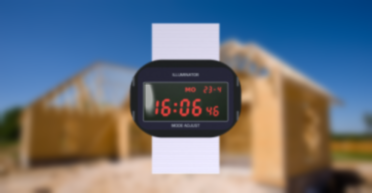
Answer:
16 h 06 min 46 s
